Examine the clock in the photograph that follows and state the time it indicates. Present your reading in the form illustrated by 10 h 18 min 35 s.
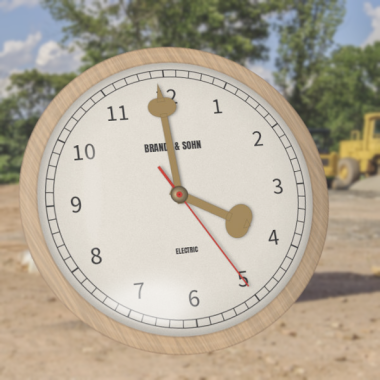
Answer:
3 h 59 min 25 s
